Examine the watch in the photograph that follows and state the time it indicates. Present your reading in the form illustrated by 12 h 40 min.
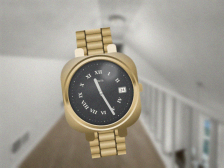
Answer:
11 h 26 min
